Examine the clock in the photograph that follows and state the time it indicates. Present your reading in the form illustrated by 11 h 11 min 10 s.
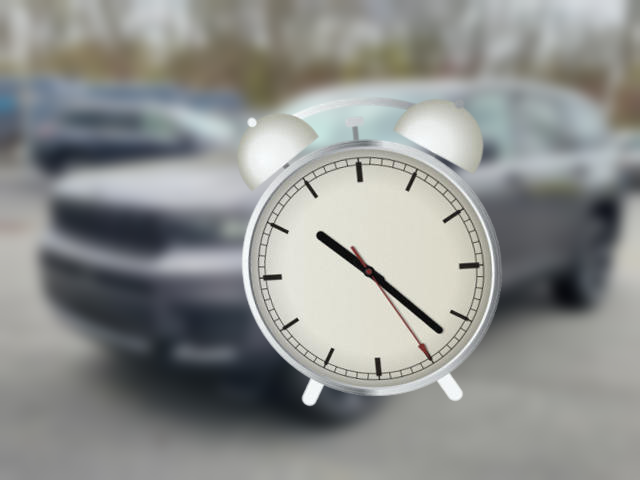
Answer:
10 h 22 min 25 s
